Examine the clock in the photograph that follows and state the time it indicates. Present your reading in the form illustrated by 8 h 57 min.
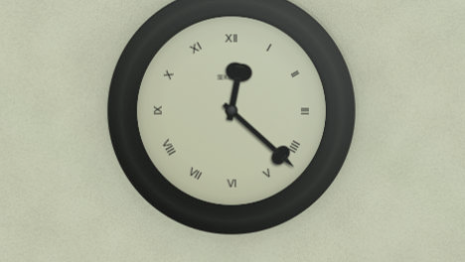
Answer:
12 h 22 min
